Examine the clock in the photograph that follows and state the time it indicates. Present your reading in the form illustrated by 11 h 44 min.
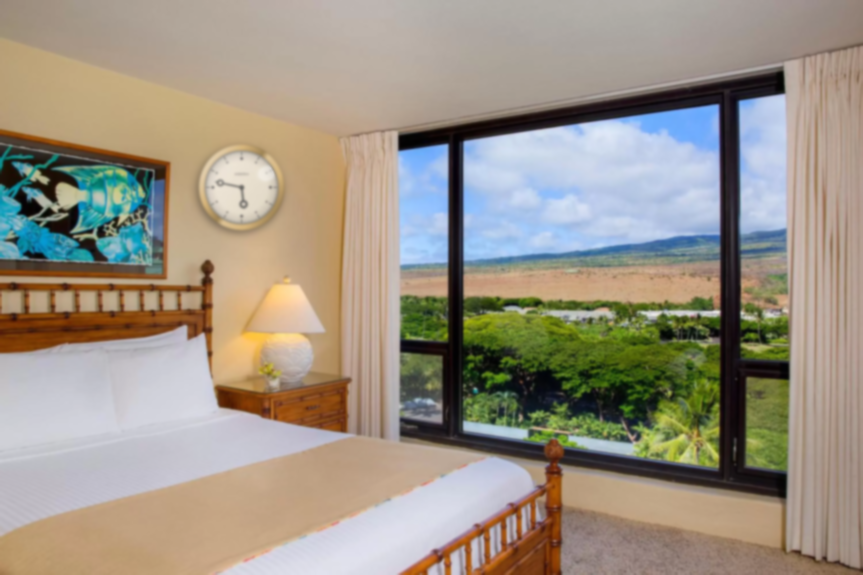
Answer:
5 h 47 min
